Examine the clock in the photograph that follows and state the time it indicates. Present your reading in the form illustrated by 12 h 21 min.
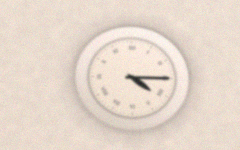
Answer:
4 h 15 min
